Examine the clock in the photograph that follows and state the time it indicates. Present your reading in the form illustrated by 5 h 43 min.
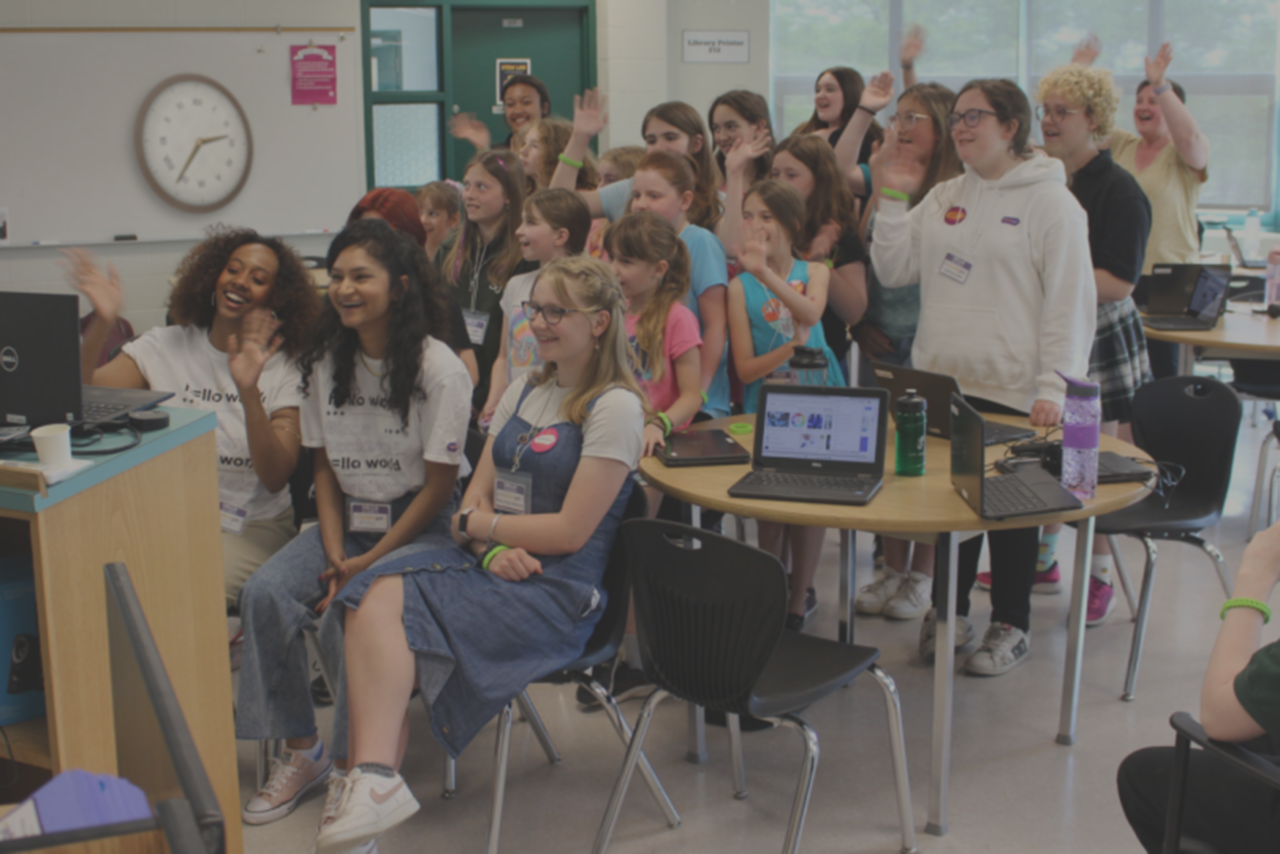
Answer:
2 h 36 min
